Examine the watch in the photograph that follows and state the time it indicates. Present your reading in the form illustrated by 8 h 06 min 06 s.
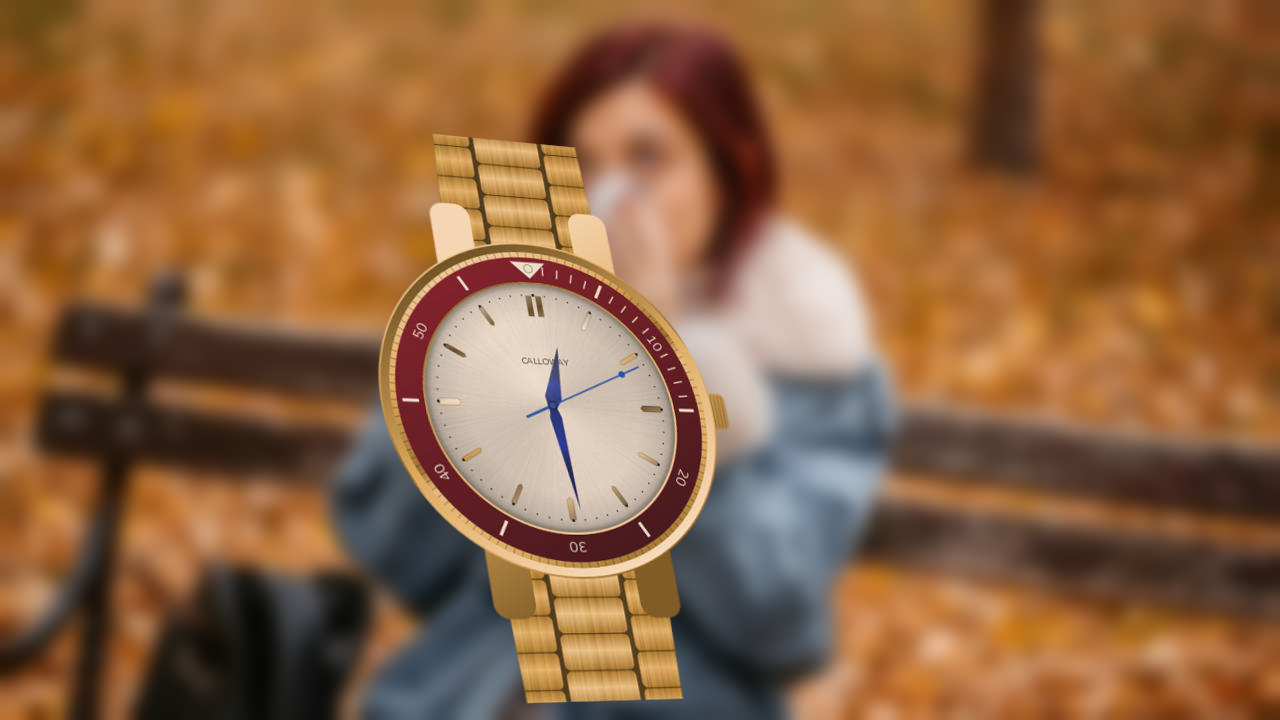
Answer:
12 h 29 min 11 s
